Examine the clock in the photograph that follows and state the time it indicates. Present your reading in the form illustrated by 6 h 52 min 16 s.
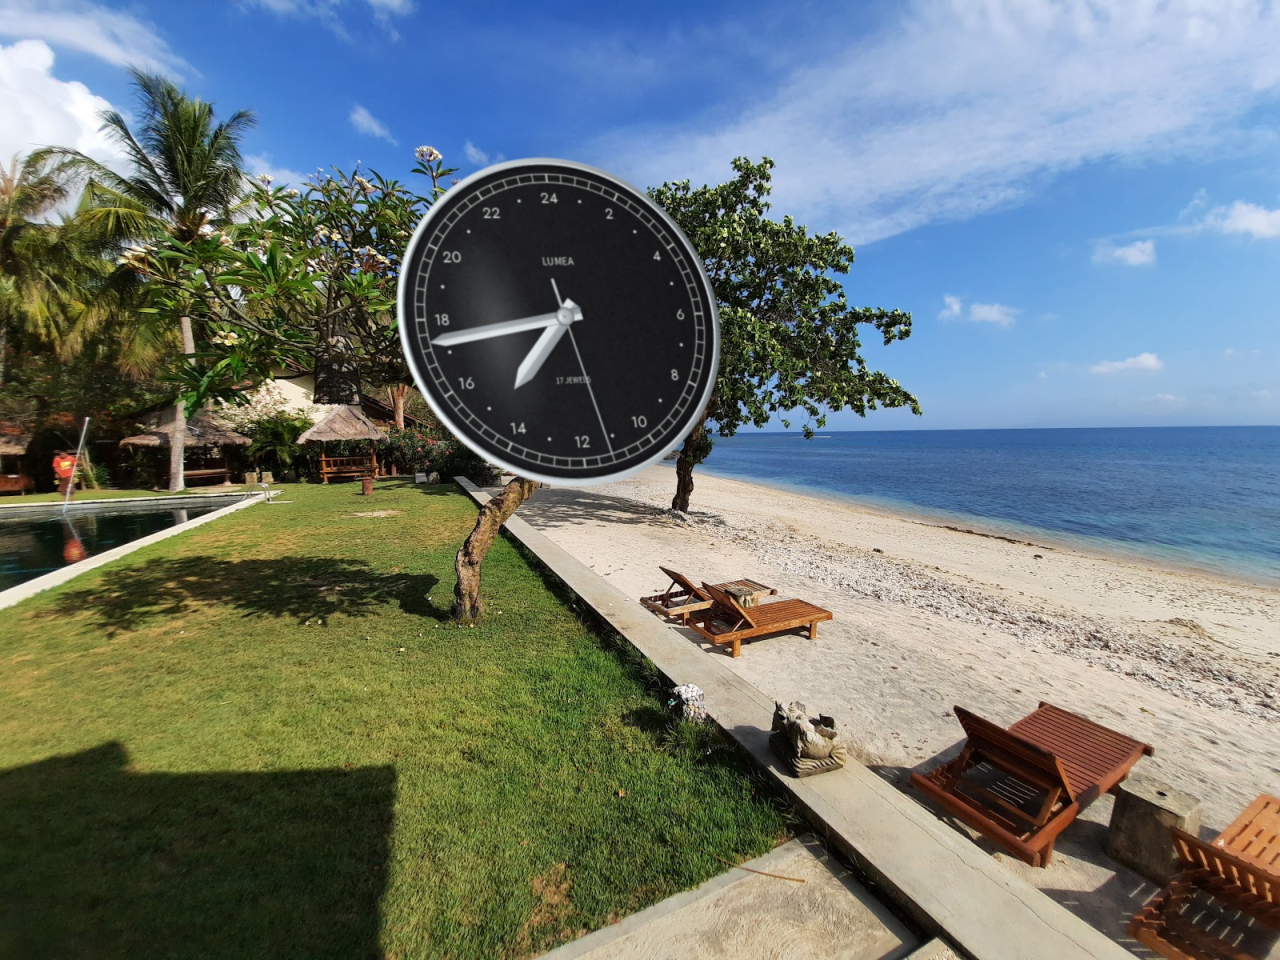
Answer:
14 h 43 min 28 s
